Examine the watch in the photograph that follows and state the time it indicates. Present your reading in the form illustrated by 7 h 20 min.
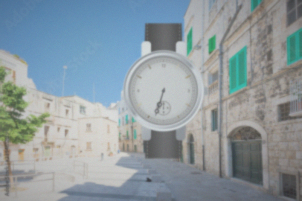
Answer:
6 h 33 min
